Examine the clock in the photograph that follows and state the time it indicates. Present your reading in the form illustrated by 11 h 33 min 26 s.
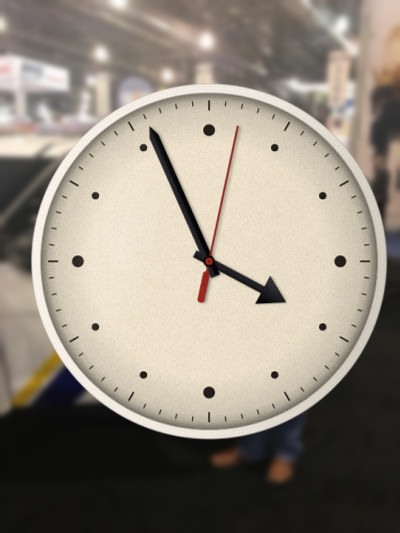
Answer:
3 h 56 min 02 s
